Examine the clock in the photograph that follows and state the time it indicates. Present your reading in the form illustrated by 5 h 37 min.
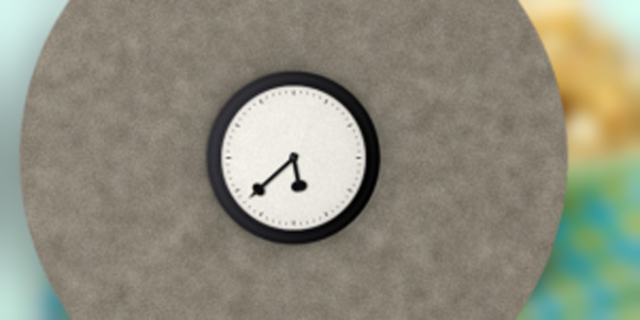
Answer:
5 h 38 min
